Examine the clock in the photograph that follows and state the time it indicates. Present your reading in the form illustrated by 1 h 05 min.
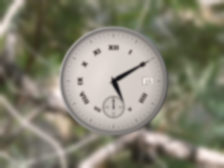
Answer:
5 h 10 min
